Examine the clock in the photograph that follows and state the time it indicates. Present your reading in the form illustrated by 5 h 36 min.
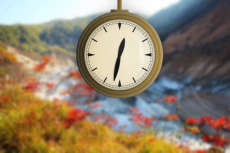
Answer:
12 h 32 min
